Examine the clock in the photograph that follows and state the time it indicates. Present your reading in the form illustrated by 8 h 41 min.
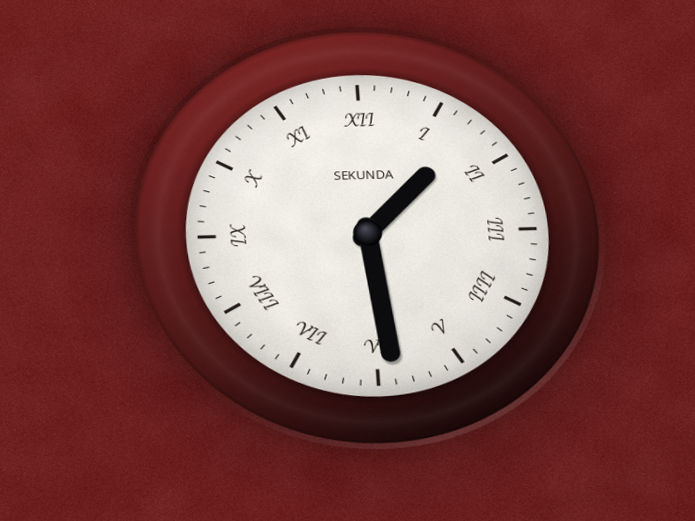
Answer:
1 h 29 min
